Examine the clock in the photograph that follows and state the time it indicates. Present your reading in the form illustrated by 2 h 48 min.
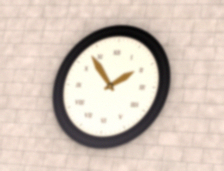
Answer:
1 h 53 min
